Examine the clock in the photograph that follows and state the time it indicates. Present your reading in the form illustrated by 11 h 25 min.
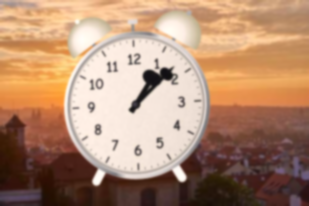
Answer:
1 h 08 min
